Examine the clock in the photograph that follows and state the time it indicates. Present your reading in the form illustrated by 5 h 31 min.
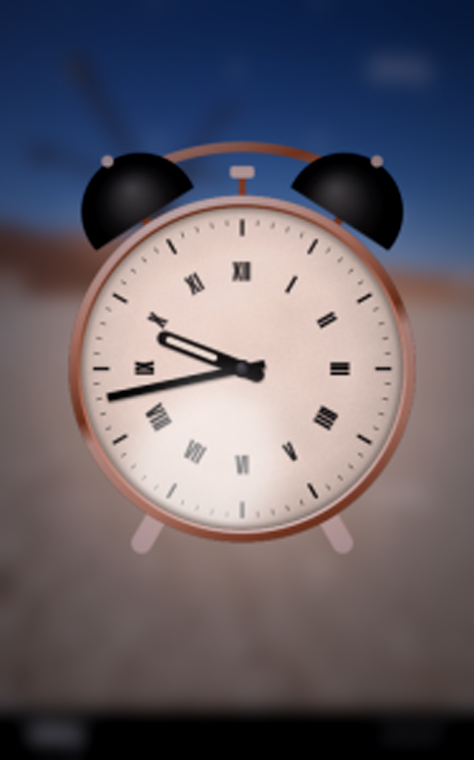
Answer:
9 h 43 min
